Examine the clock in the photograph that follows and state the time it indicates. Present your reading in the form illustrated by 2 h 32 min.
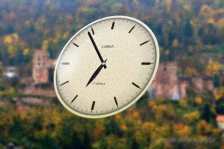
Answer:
6 h 54 min
